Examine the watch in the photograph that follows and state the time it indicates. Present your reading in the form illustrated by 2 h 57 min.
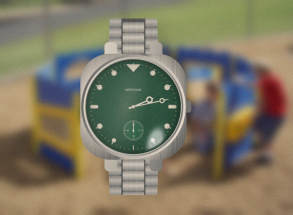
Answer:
2 h 13 min
